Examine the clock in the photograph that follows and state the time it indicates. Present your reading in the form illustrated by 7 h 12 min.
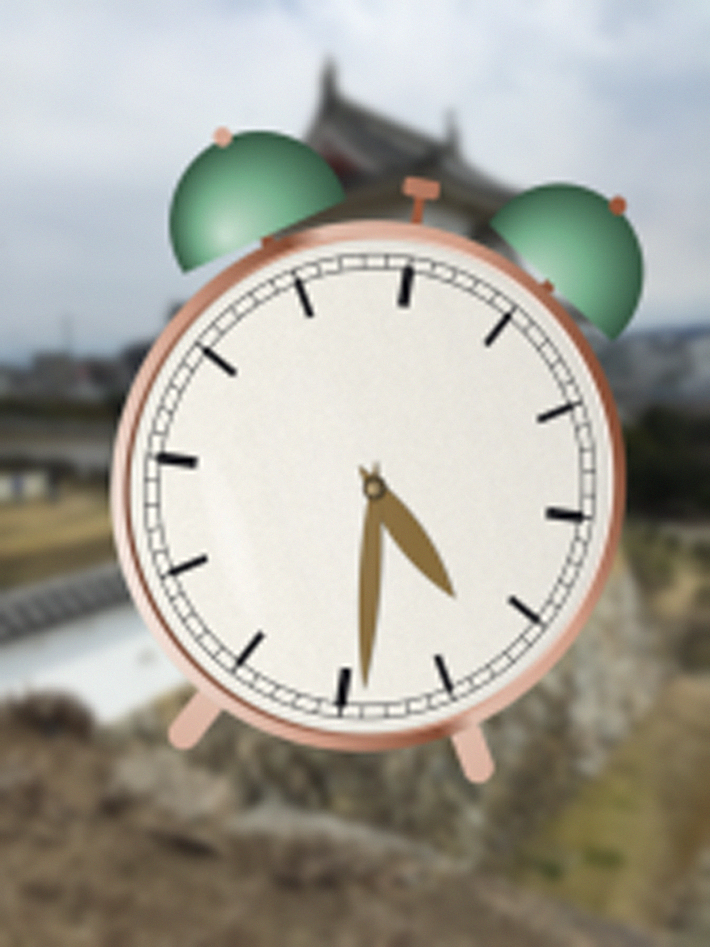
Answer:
4 h 29 min
